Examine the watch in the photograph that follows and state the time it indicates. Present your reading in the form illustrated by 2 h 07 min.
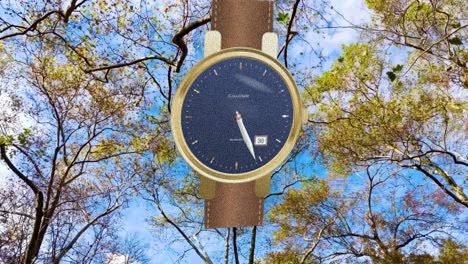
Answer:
5 h 26 min
